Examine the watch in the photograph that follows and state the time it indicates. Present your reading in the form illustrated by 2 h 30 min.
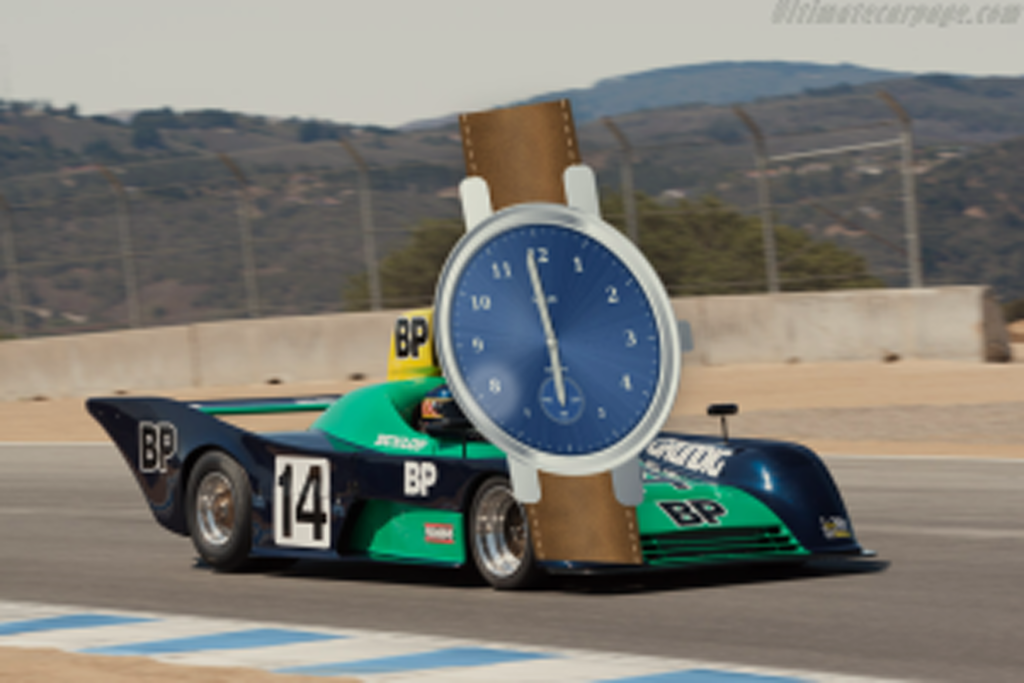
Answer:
5 h 59 min
